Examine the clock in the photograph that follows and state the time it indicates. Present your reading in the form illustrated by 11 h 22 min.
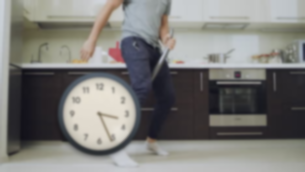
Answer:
3 h 26 min
